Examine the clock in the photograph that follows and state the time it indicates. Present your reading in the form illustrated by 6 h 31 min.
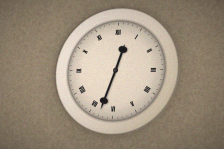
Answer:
12 h 33 min
